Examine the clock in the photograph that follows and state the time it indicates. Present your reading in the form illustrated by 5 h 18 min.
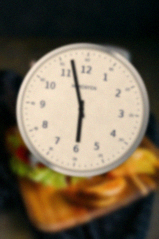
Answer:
5 h 57 min
